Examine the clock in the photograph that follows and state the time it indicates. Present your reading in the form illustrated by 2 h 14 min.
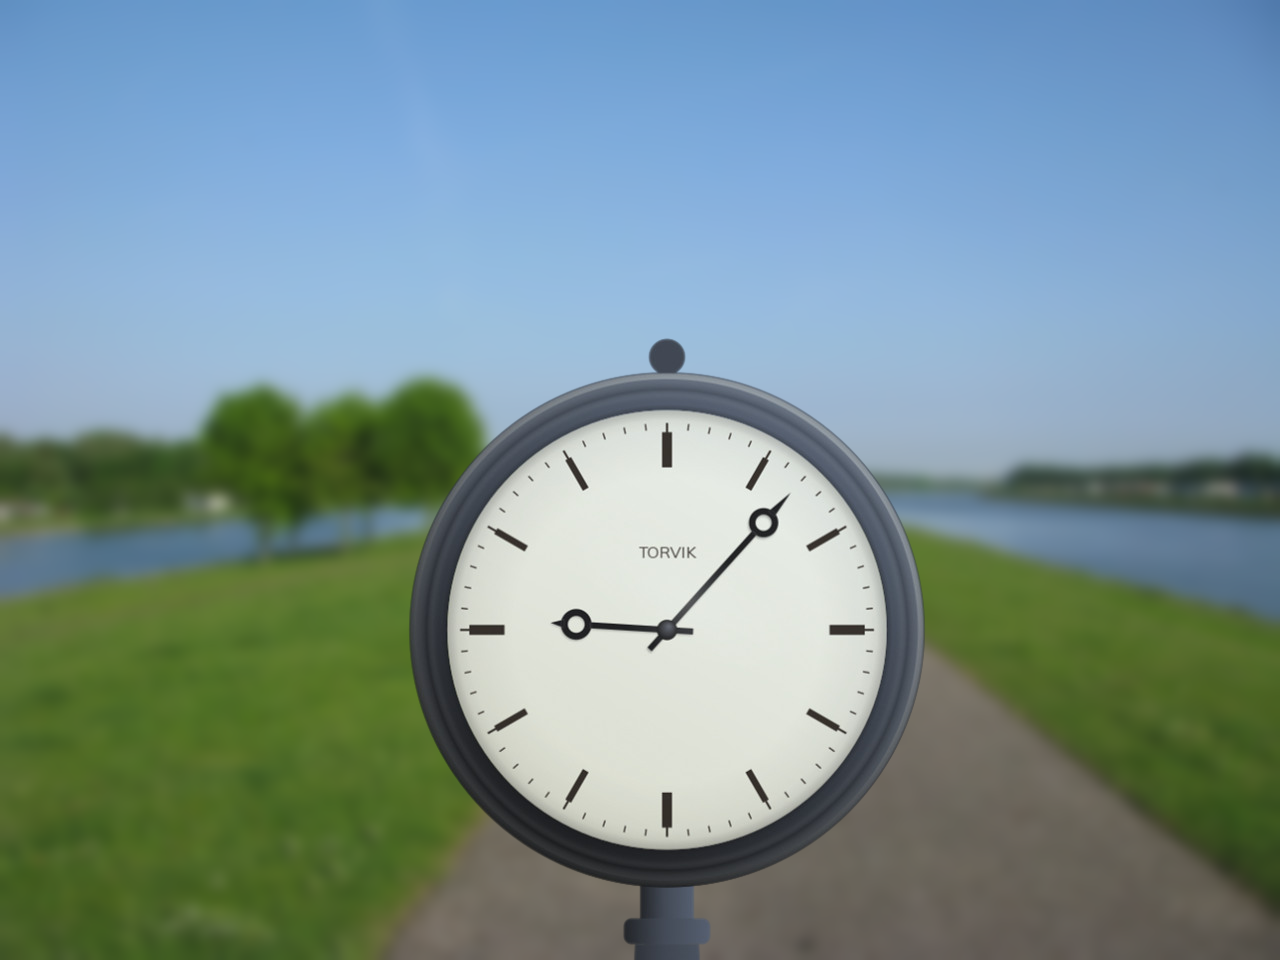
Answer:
9 h 07 min
